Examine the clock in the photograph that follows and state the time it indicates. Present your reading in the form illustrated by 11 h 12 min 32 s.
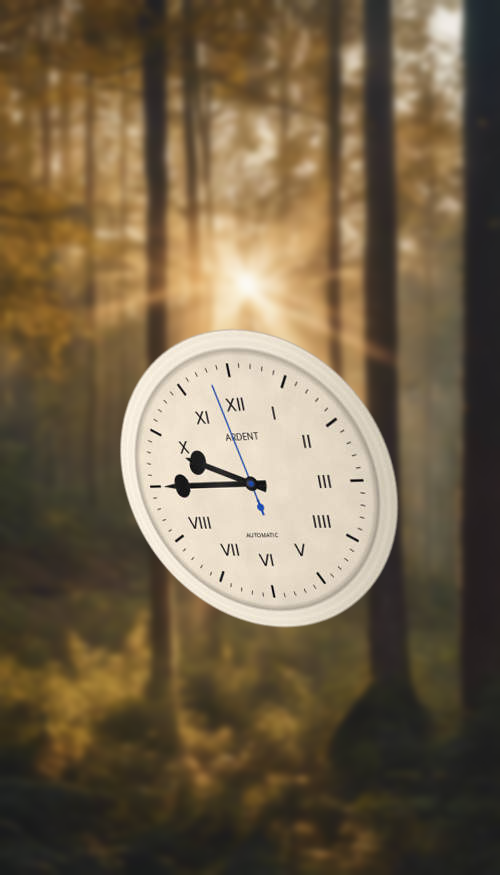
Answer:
9 h 44 min 58 s
